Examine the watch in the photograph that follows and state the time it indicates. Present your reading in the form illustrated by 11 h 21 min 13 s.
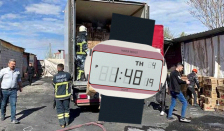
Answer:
1 h 48 min 19 s
